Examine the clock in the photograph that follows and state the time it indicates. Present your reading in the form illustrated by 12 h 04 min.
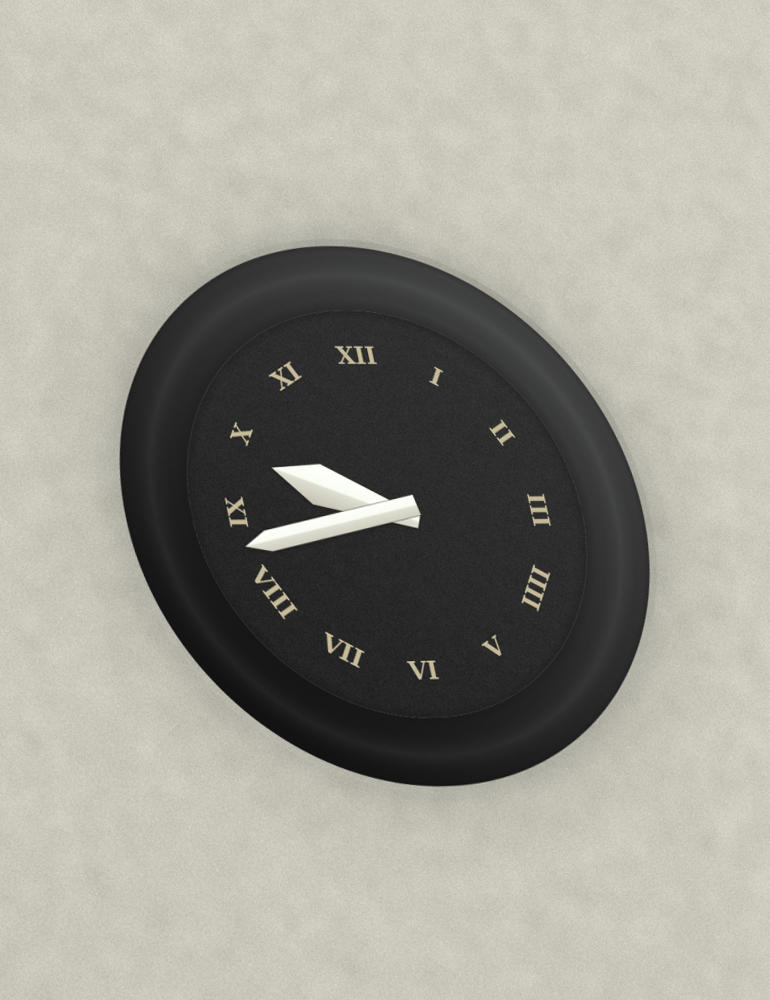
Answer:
9 h 43 min
